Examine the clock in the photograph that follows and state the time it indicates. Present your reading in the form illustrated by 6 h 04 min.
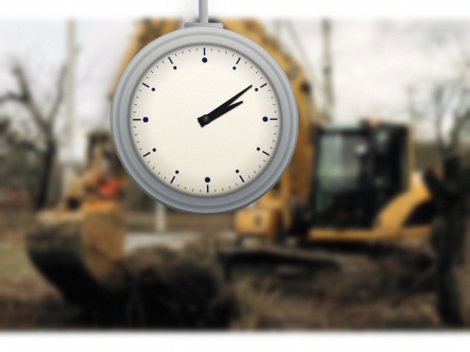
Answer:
2 h 09 min
